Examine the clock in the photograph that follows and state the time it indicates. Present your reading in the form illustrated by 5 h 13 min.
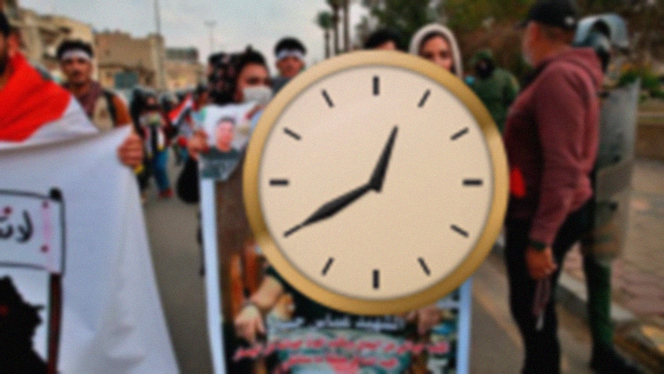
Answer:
12 h 40 min
